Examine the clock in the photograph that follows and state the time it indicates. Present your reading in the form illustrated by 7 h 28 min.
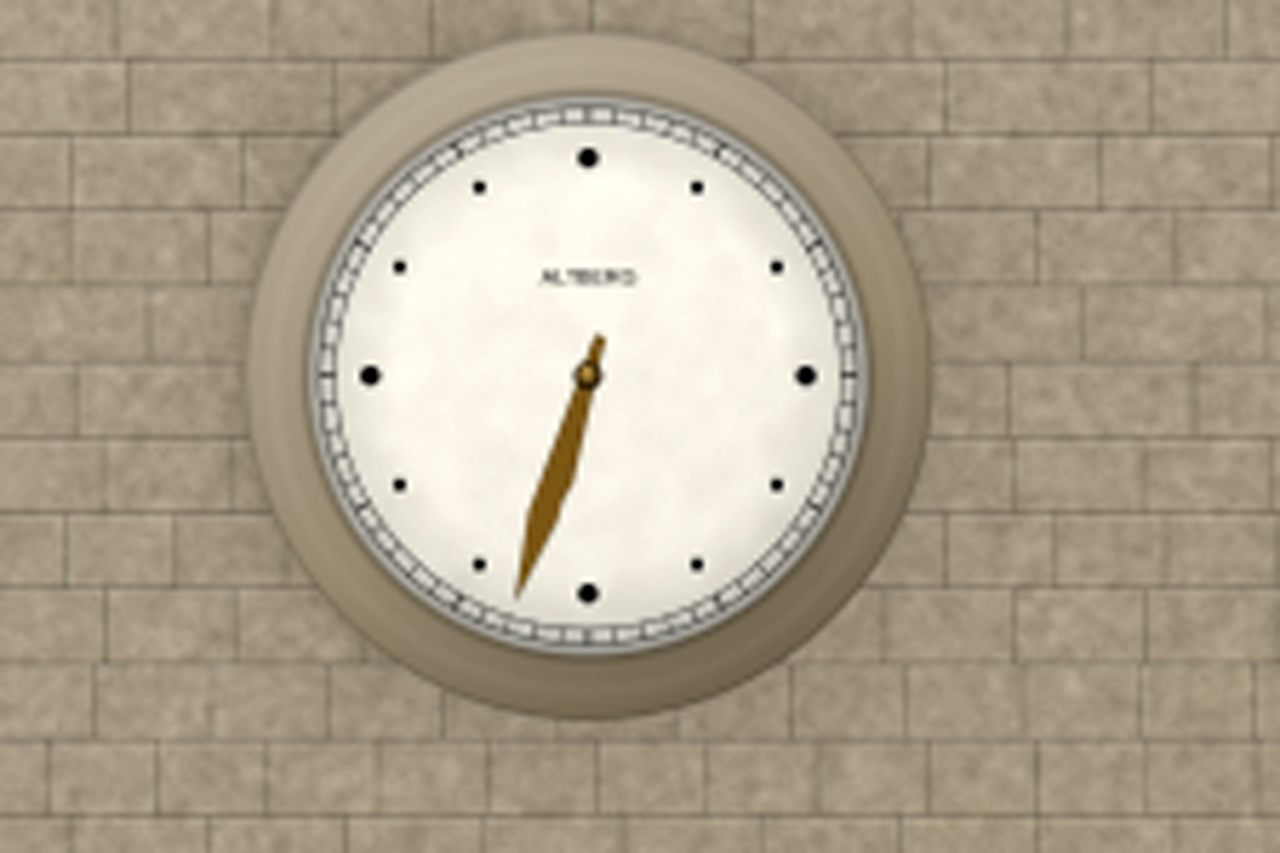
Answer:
6 h 33 min
